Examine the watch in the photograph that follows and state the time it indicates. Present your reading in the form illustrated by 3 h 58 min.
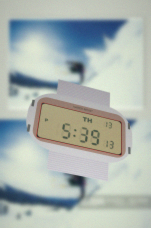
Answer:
5 h 39 min
